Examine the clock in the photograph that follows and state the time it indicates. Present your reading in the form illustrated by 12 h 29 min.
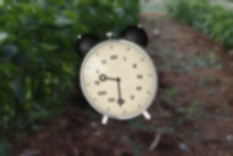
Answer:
9 h 31 min
